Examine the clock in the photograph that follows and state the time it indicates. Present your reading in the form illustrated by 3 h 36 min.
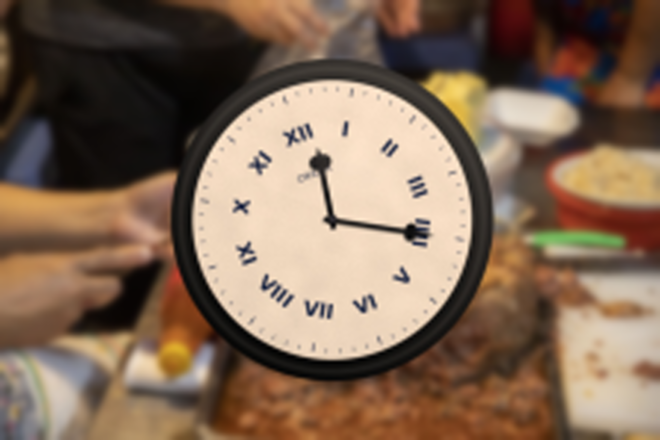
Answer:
12 h 20 min
